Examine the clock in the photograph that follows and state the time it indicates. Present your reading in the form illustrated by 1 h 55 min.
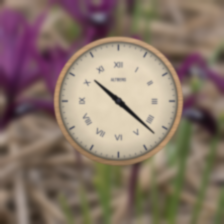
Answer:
10 h 22 min
